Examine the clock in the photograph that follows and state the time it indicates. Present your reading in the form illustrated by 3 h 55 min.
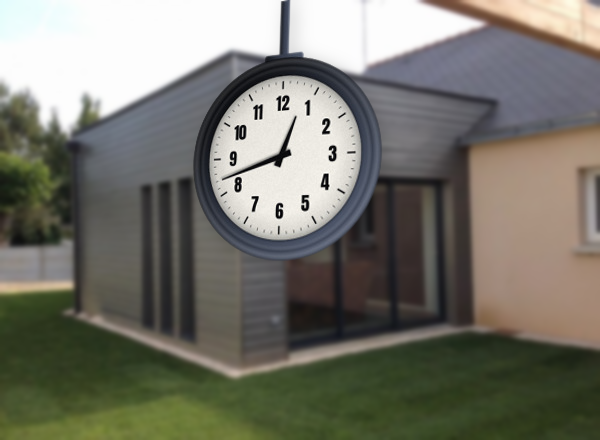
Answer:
12 h 42 min
